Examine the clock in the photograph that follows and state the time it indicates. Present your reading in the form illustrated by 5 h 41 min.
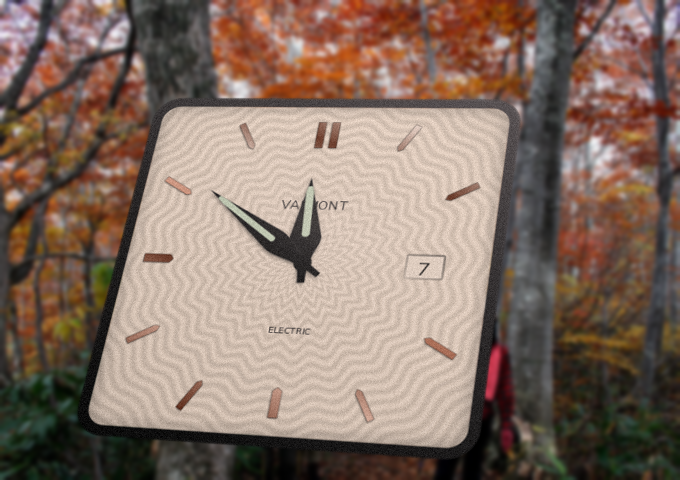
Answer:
11 h 51 min
